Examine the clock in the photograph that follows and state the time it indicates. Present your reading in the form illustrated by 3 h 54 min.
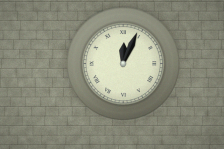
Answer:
12 h 04 min
